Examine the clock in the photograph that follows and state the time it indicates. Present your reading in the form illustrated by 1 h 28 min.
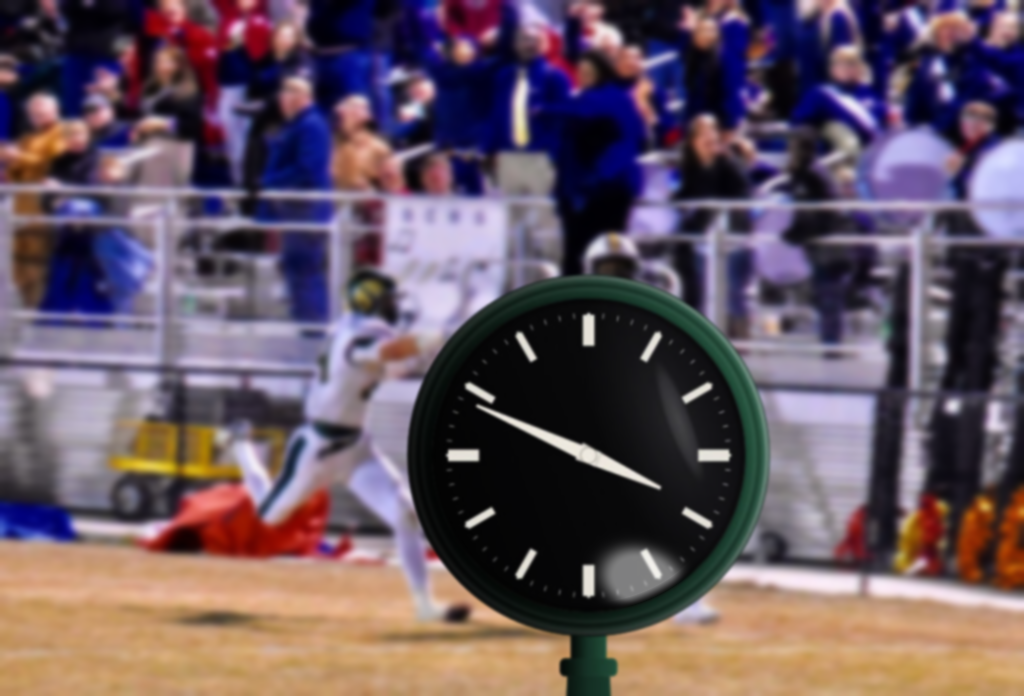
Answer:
3 h 49 min
